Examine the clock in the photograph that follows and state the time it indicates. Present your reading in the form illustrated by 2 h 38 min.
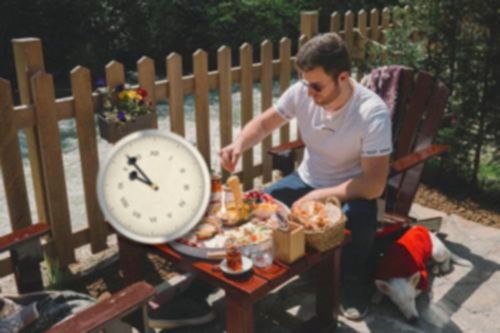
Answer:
9 h 53 min
